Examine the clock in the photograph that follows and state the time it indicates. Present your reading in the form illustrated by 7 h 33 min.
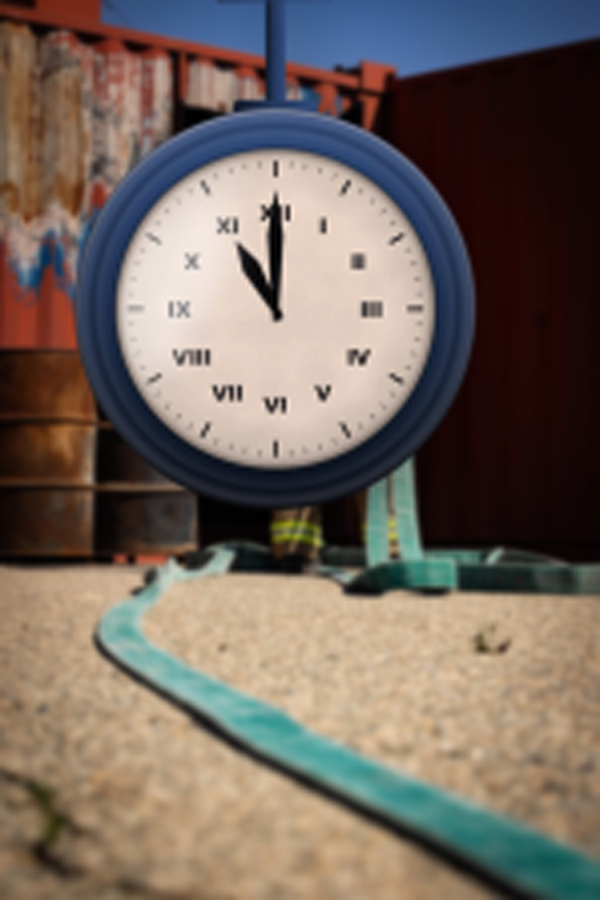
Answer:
11 h 00 min
